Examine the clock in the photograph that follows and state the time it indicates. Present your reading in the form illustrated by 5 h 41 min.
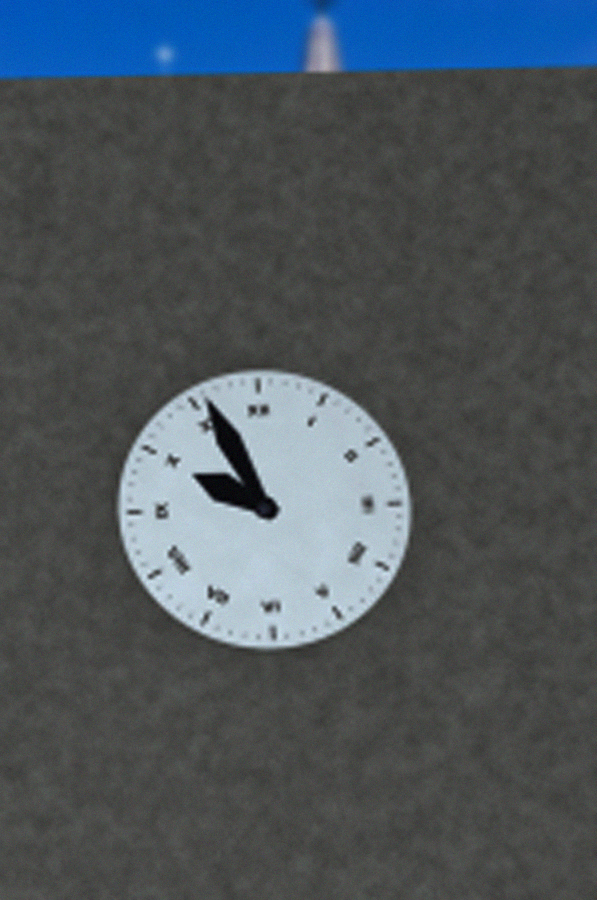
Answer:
9 h 56 min
